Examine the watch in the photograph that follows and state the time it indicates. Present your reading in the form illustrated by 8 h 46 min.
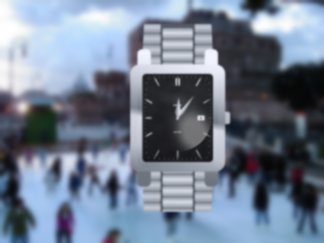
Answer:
12 h 06 min
